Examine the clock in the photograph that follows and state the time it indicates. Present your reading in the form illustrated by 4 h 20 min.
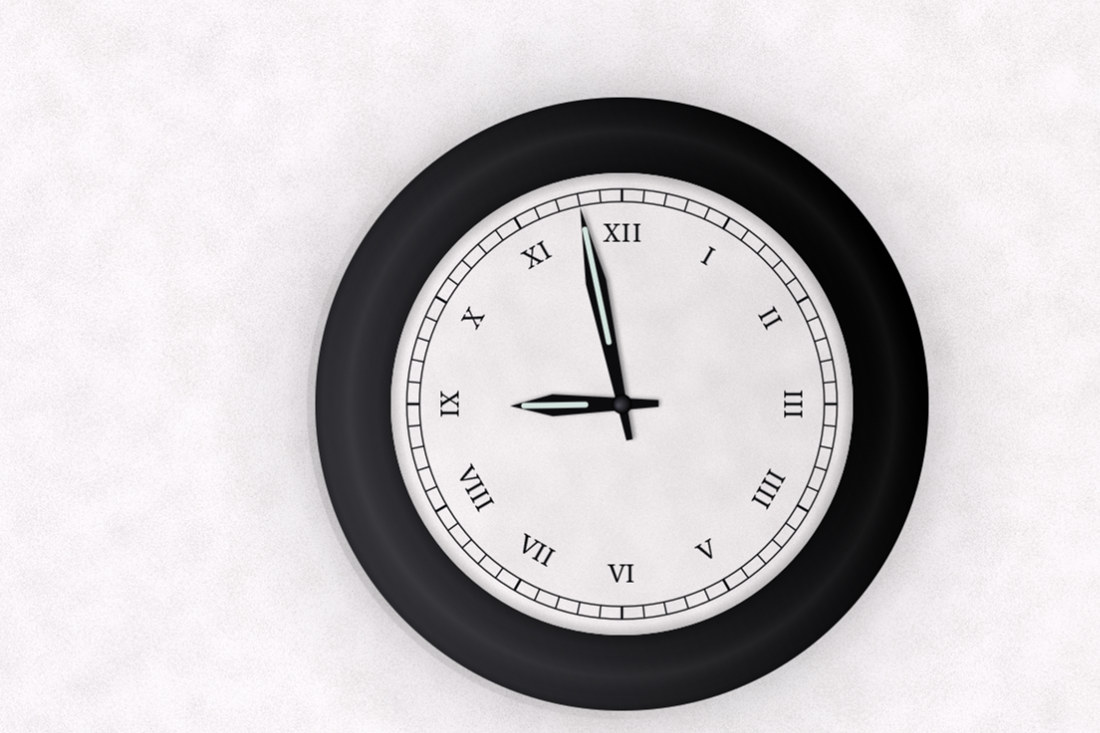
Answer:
8 h 58 min
